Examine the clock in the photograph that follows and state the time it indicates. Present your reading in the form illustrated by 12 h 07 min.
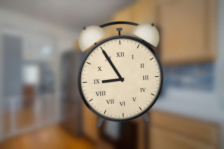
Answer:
8 h 55 min
